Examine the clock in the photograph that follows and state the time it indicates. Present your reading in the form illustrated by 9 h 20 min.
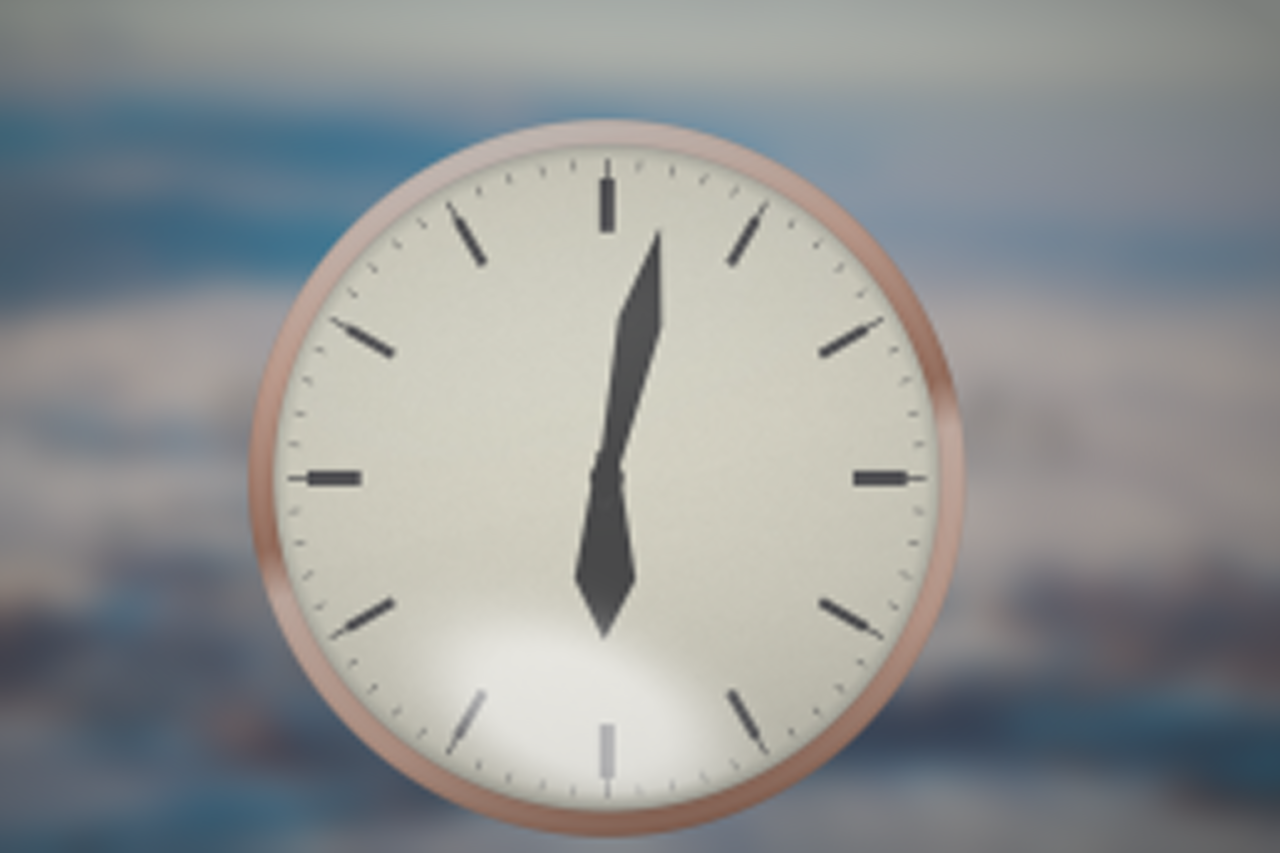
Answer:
6 h 02 min
